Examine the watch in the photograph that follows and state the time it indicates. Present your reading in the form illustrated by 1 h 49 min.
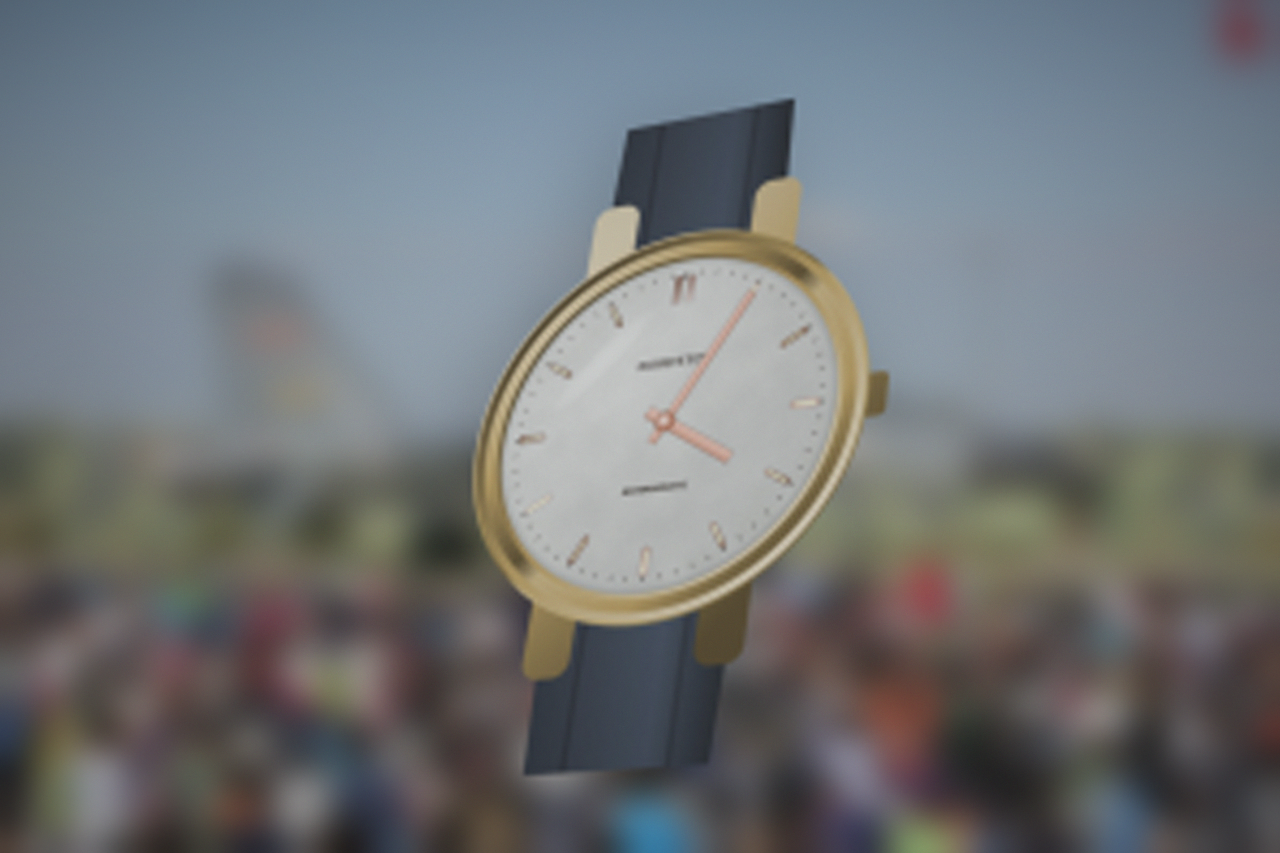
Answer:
4 h 05 min
